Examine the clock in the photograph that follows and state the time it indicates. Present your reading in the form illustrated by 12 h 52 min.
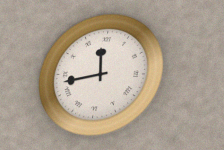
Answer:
11 h 43 min
